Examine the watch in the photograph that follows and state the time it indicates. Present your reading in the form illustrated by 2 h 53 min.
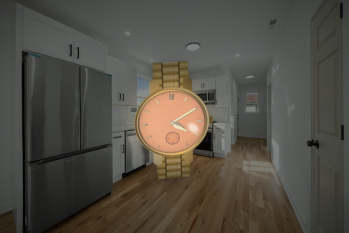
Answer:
4 h 10 min
